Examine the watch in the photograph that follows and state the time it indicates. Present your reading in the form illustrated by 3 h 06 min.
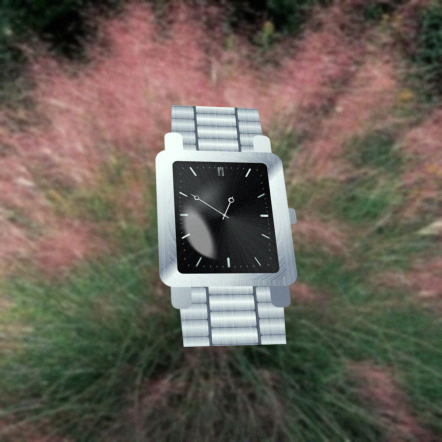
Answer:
12 h 51 min
